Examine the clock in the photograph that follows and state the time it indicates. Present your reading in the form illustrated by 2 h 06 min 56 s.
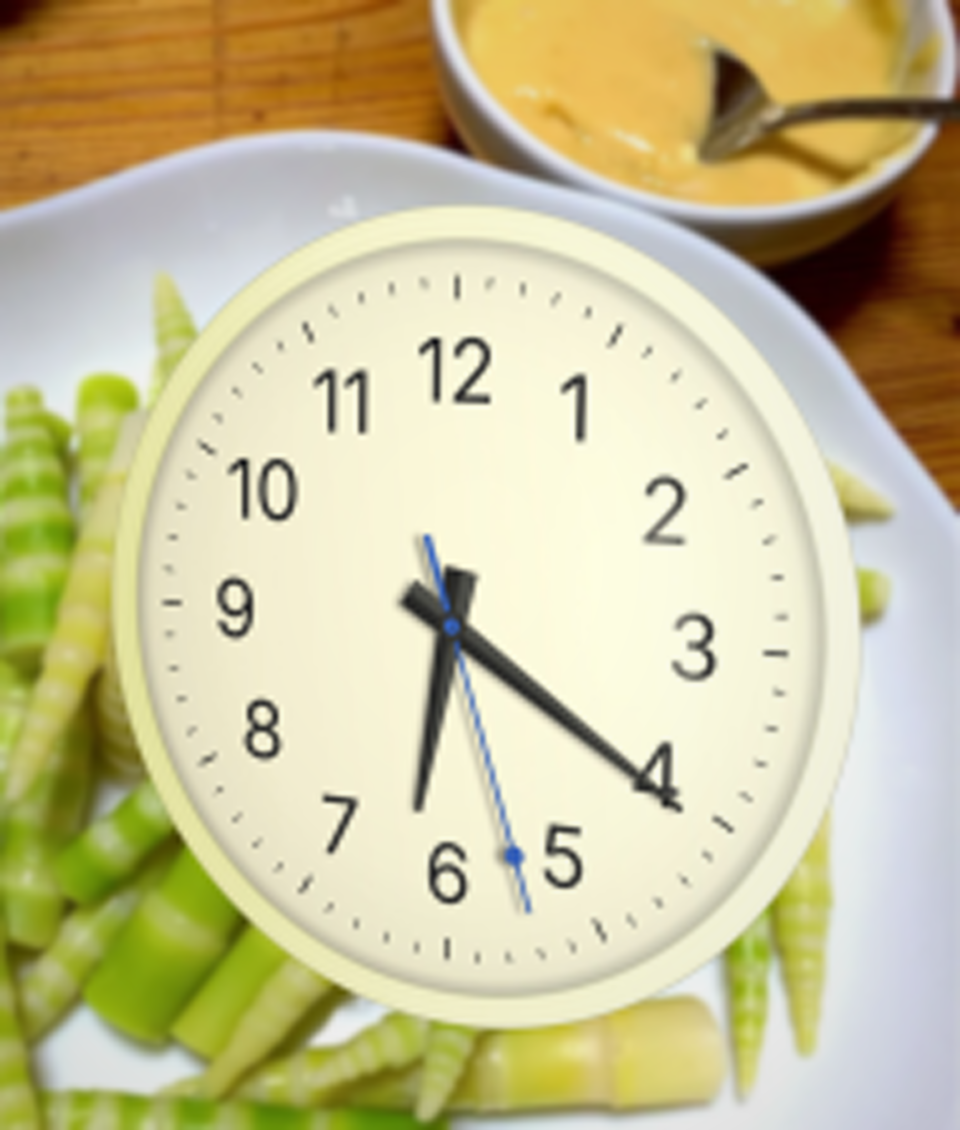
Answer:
6 h 20 min 27 s
